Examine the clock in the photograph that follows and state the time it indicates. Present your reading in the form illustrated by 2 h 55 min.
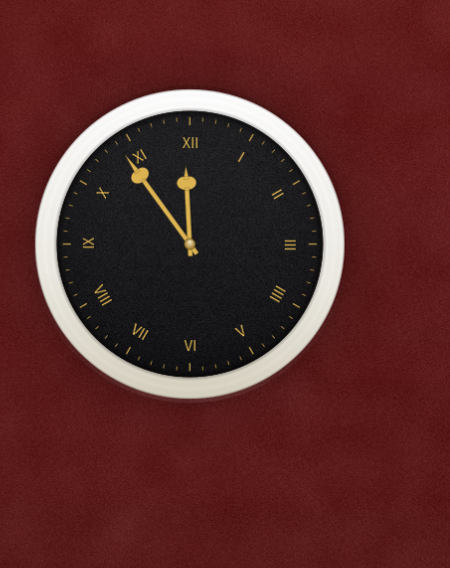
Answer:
11 h 54 min
